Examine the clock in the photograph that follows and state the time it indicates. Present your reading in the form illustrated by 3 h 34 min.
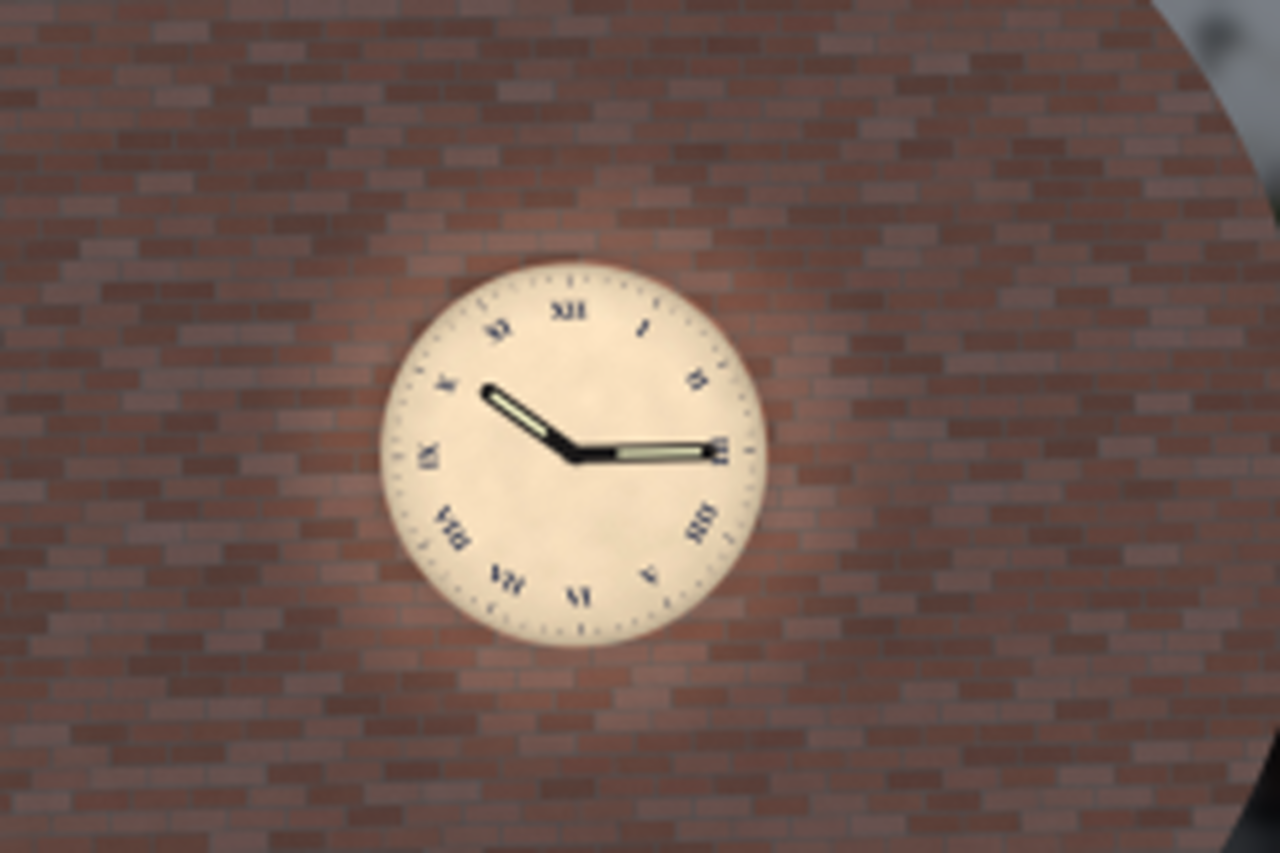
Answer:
10 h 15 min
